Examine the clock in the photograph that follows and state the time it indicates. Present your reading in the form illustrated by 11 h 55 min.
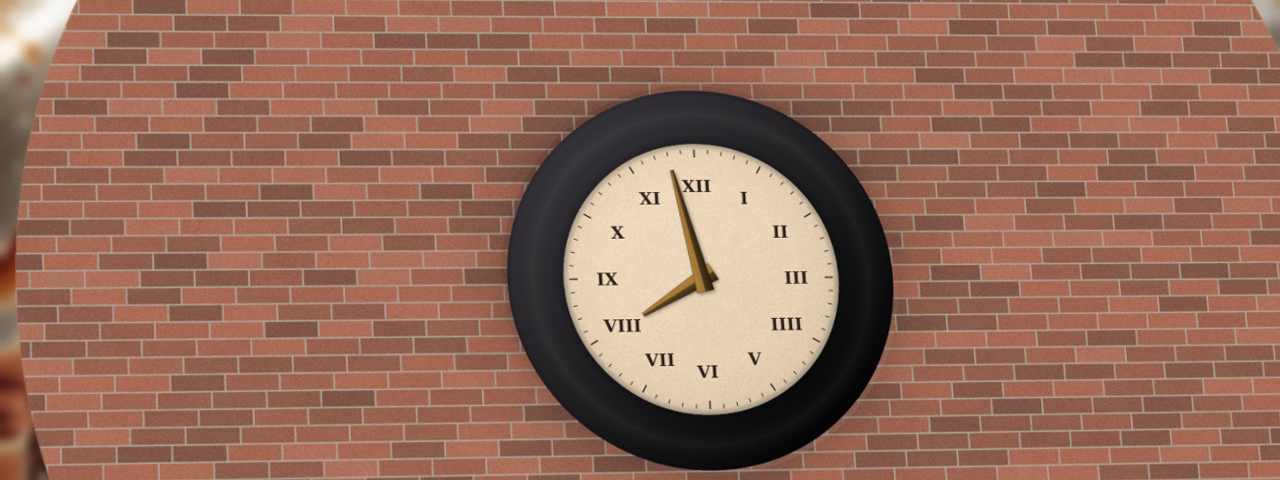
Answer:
7 h 58 min
